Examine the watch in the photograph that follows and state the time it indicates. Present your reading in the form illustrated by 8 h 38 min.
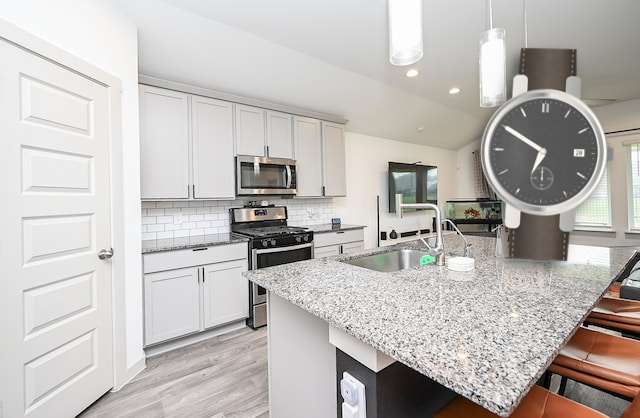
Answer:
6 h 50 min
